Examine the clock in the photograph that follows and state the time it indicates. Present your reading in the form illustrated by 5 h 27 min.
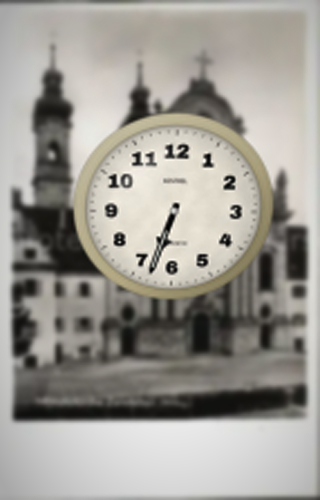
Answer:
6 h 33 min
